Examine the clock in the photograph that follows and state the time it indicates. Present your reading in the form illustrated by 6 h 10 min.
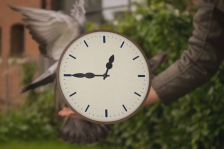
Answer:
12 h 45 min
